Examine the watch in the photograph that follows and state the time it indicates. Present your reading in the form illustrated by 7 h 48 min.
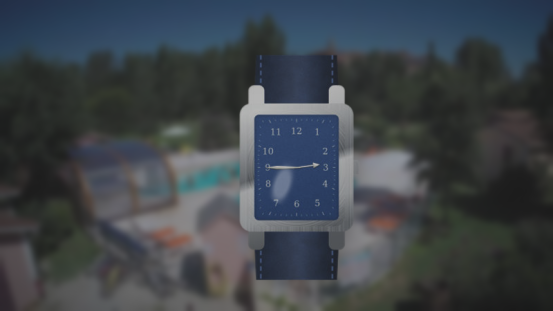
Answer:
2 h 45 min
